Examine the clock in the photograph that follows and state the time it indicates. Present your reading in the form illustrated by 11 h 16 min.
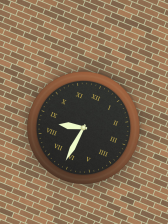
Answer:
8 h 31 min
